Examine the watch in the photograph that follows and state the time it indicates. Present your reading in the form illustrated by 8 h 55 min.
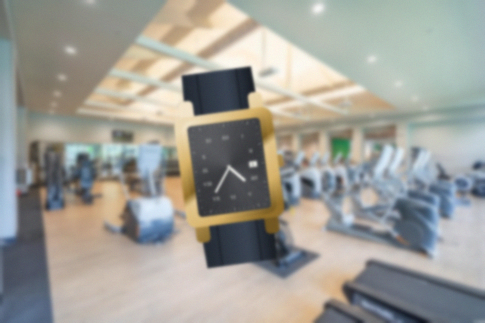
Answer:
4 h 36 min
